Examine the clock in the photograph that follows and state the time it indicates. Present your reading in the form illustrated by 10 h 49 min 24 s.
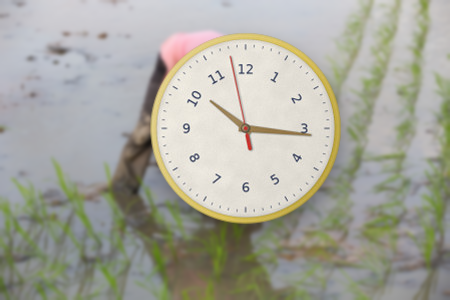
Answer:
10 h 15 min 58 s
